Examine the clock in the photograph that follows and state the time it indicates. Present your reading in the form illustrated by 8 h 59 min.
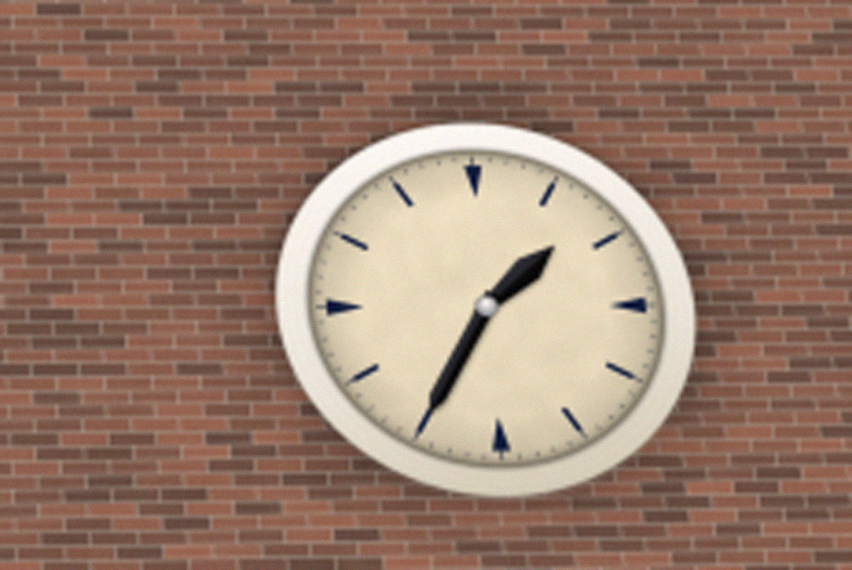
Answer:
1 h 35 min
